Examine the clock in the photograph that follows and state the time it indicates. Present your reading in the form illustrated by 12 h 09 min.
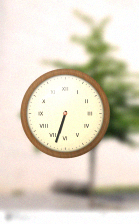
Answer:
6 h 33 min
